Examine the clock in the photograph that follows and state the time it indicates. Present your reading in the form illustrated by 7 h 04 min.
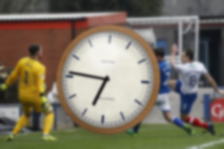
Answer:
6 h 46 min
